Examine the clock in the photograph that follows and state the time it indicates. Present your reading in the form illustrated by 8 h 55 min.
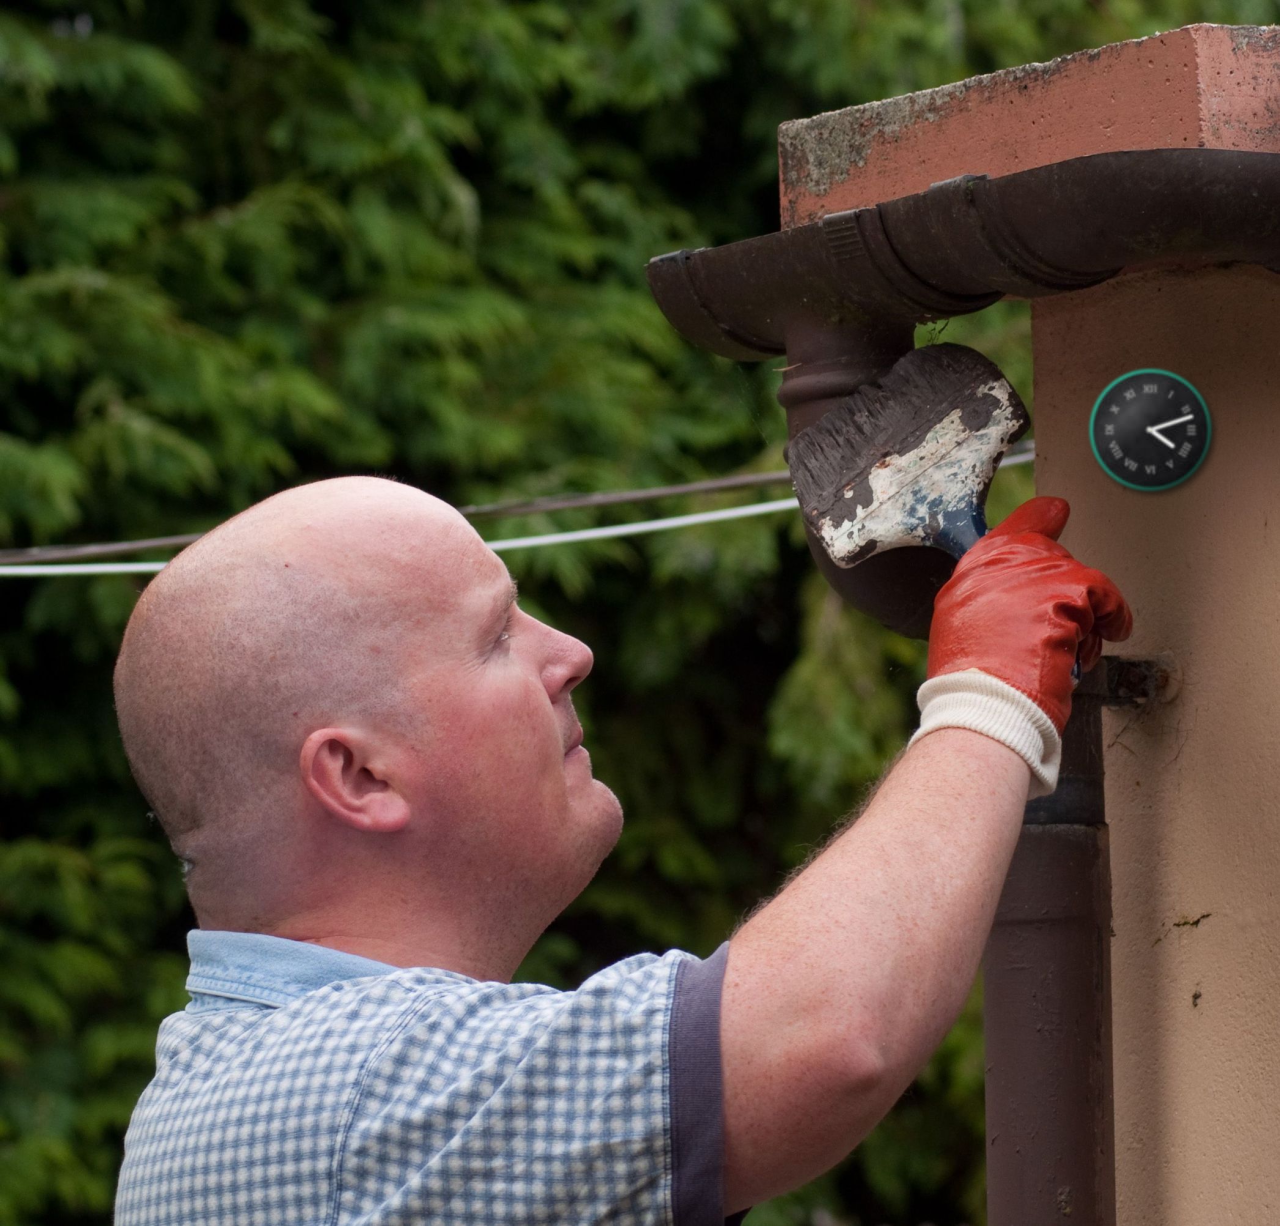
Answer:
4 h 12 min
